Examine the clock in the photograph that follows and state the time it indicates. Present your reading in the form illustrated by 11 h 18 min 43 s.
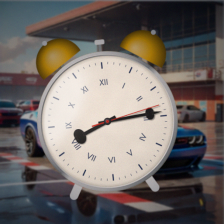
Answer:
8 h 14 min 13 s
